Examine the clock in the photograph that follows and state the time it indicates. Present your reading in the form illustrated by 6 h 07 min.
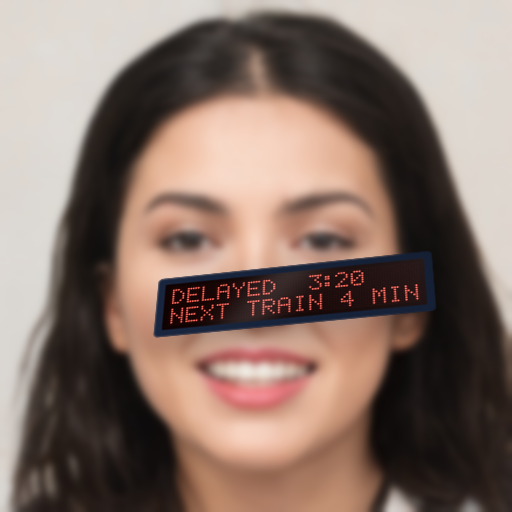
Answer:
3 h 20 min
